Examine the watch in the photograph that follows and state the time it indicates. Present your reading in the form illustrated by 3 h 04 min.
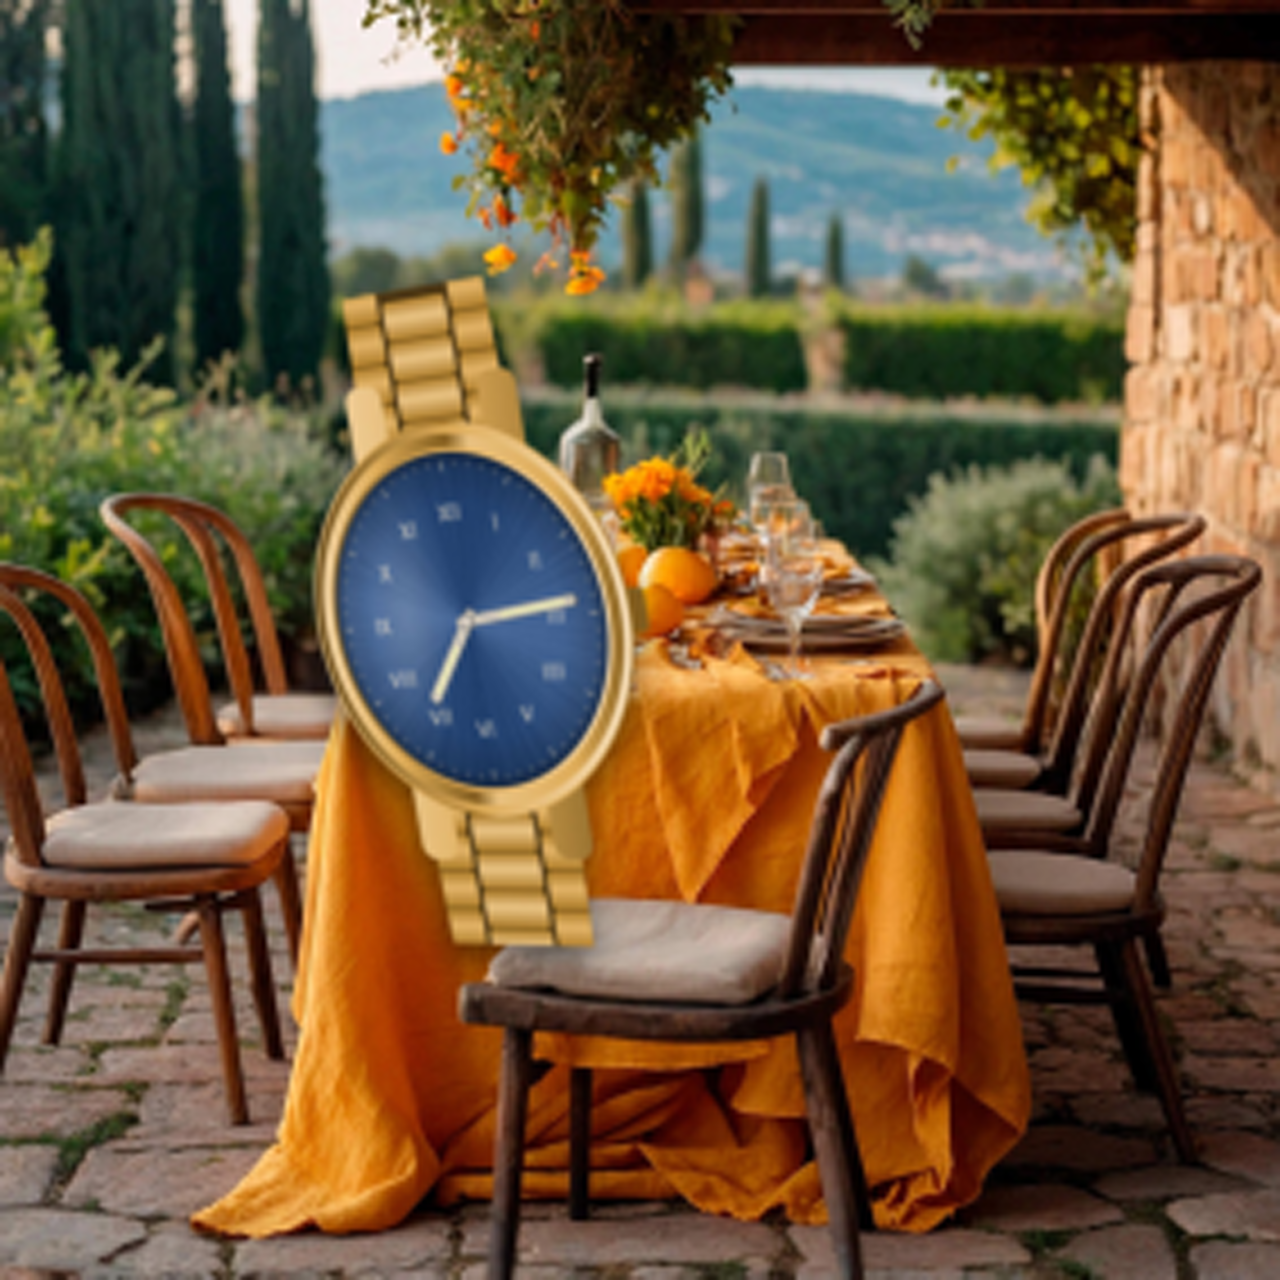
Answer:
7 h 14 min
